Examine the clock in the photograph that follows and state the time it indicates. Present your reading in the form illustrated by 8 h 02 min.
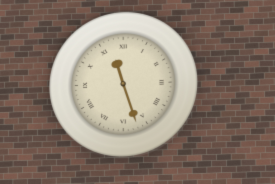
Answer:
11 h 27 min
